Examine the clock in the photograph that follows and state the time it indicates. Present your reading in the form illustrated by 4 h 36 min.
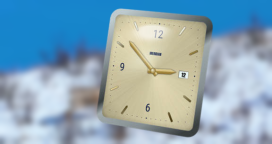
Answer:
2 h 52 min
